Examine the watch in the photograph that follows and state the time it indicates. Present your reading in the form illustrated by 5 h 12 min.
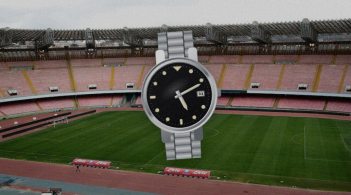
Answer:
5 h 11 min
